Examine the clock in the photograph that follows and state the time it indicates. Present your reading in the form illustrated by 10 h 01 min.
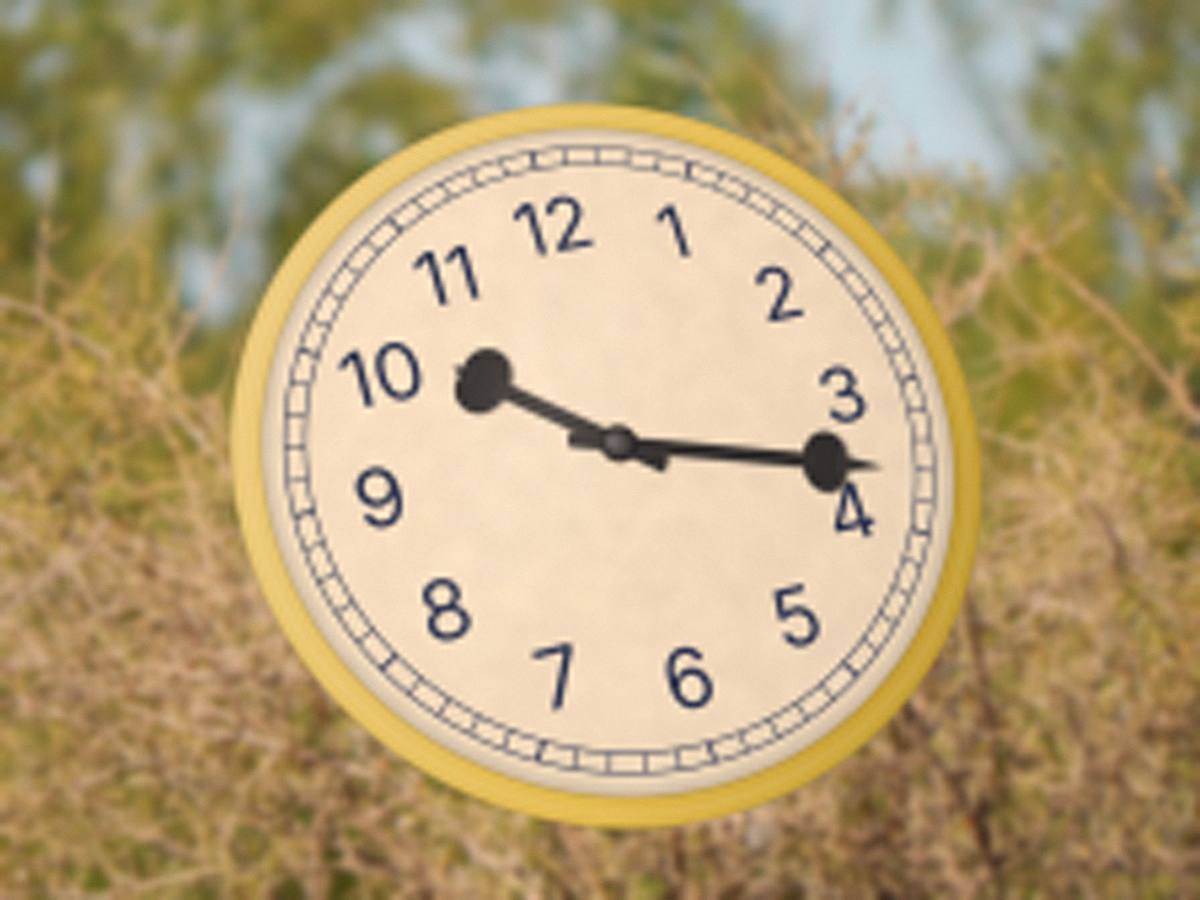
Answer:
10 h 18 min
